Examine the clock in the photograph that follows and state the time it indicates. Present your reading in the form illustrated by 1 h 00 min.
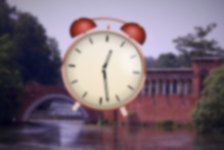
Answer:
12 h 28 min
